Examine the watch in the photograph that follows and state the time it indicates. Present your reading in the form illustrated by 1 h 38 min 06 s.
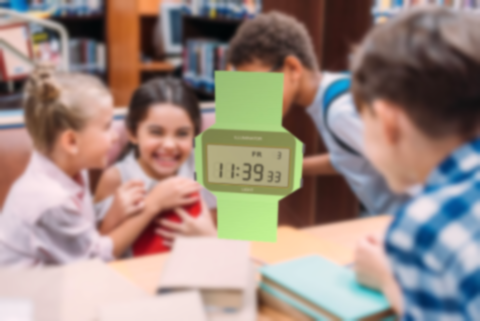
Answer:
11 h 39 min 33 s
